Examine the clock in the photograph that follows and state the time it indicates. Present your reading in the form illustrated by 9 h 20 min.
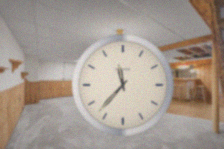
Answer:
11 h 37 min
